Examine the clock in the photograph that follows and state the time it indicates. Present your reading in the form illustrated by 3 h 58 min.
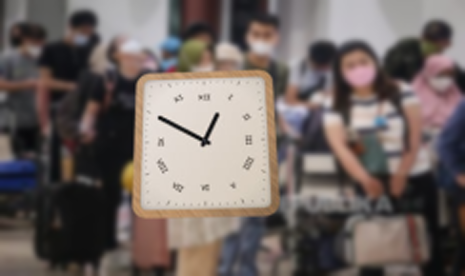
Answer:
12 h 50 min
